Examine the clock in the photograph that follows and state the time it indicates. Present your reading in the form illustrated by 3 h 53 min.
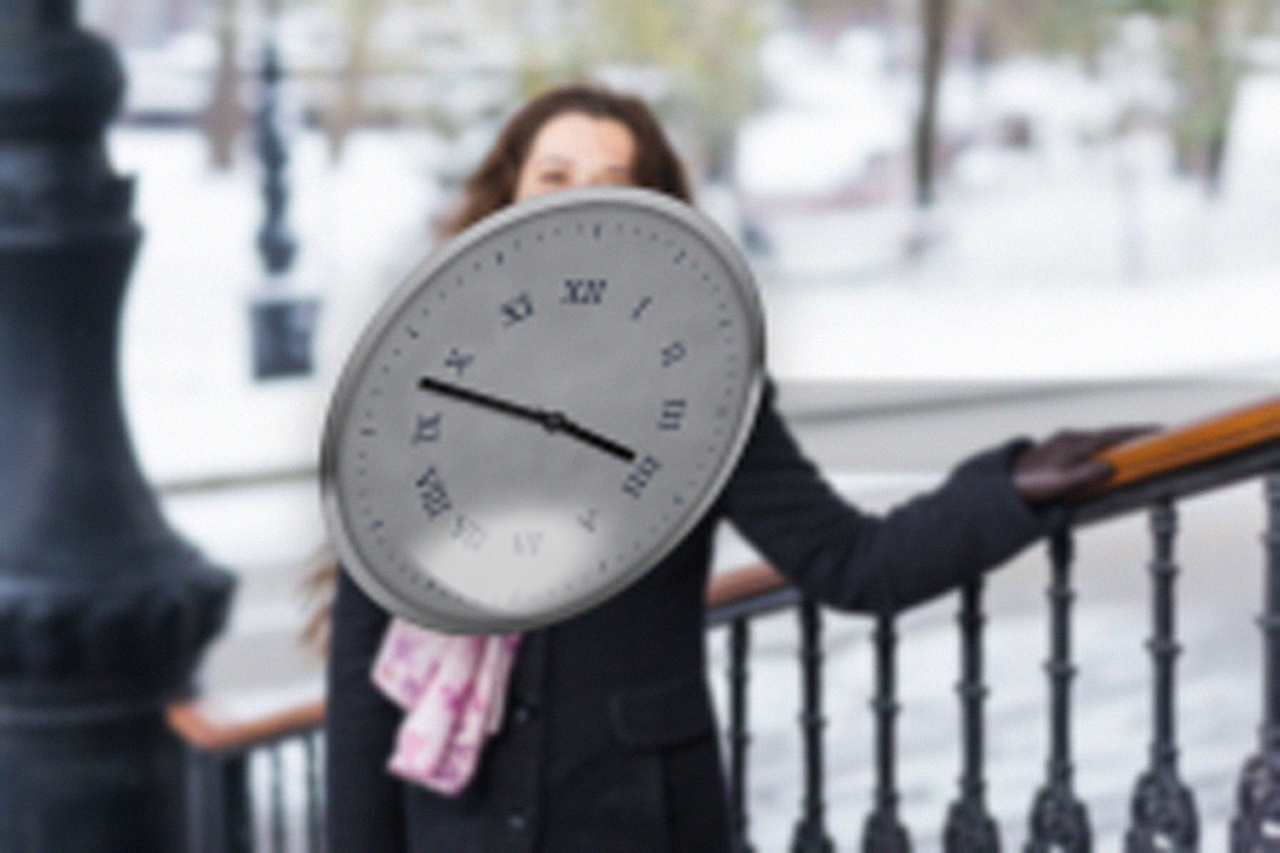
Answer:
3 h 48 min
